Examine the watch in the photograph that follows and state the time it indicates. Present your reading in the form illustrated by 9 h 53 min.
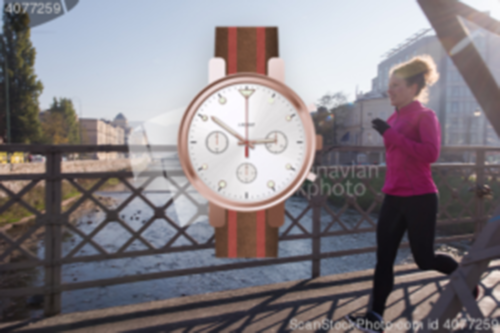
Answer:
2 h 51 min
